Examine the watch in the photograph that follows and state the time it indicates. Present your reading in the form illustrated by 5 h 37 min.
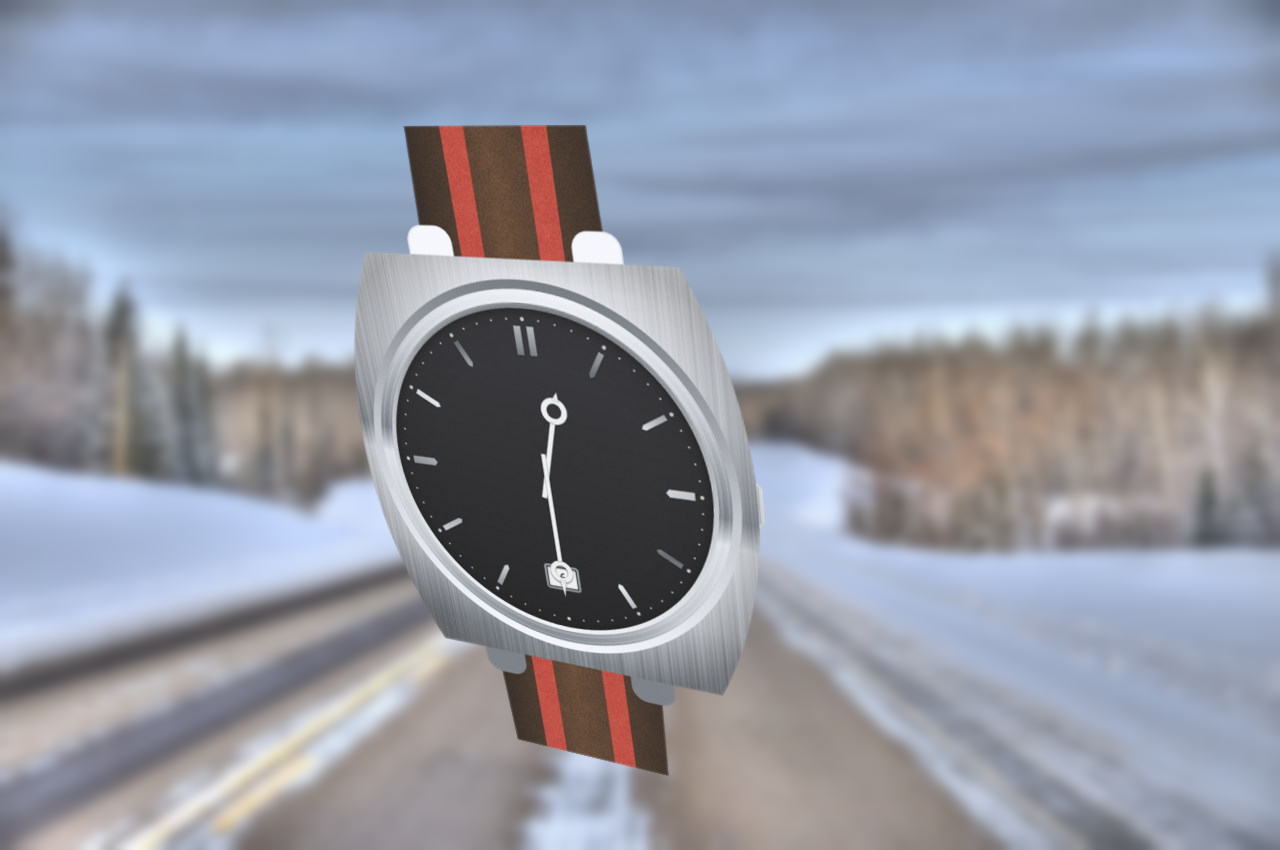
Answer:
12 h 30 min
